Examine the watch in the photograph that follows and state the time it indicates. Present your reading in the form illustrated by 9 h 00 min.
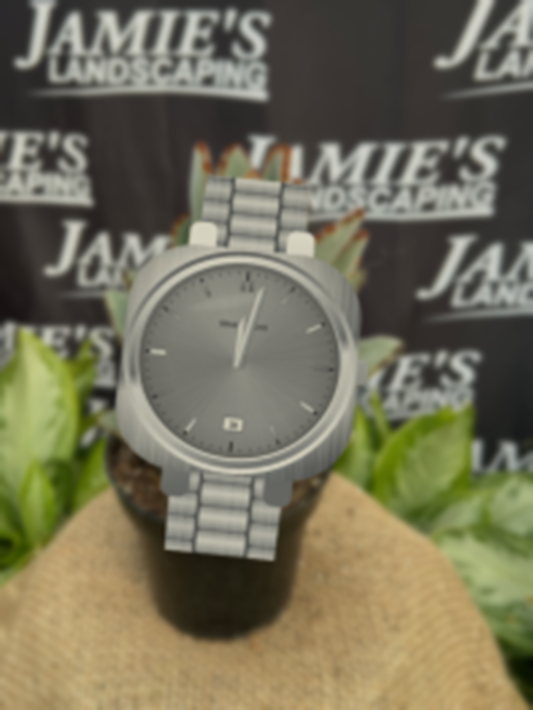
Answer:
12 h 02 min
